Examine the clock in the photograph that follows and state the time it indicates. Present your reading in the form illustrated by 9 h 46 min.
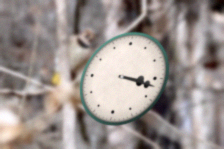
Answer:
3 h 17 min
